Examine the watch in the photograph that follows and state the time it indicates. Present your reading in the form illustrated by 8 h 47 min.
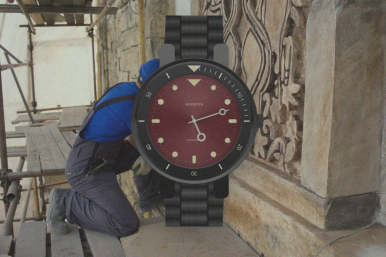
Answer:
5 h 12 min
